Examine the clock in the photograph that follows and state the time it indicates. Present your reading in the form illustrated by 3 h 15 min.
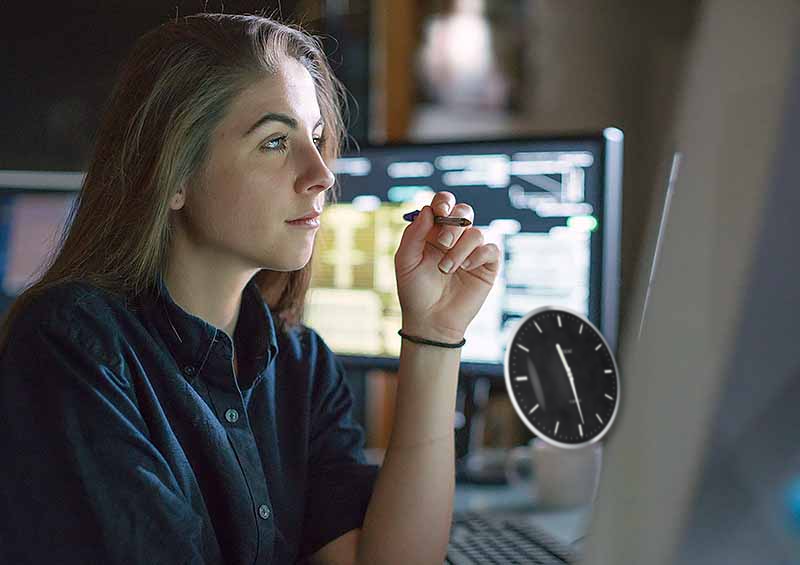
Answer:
11 h 29 min
